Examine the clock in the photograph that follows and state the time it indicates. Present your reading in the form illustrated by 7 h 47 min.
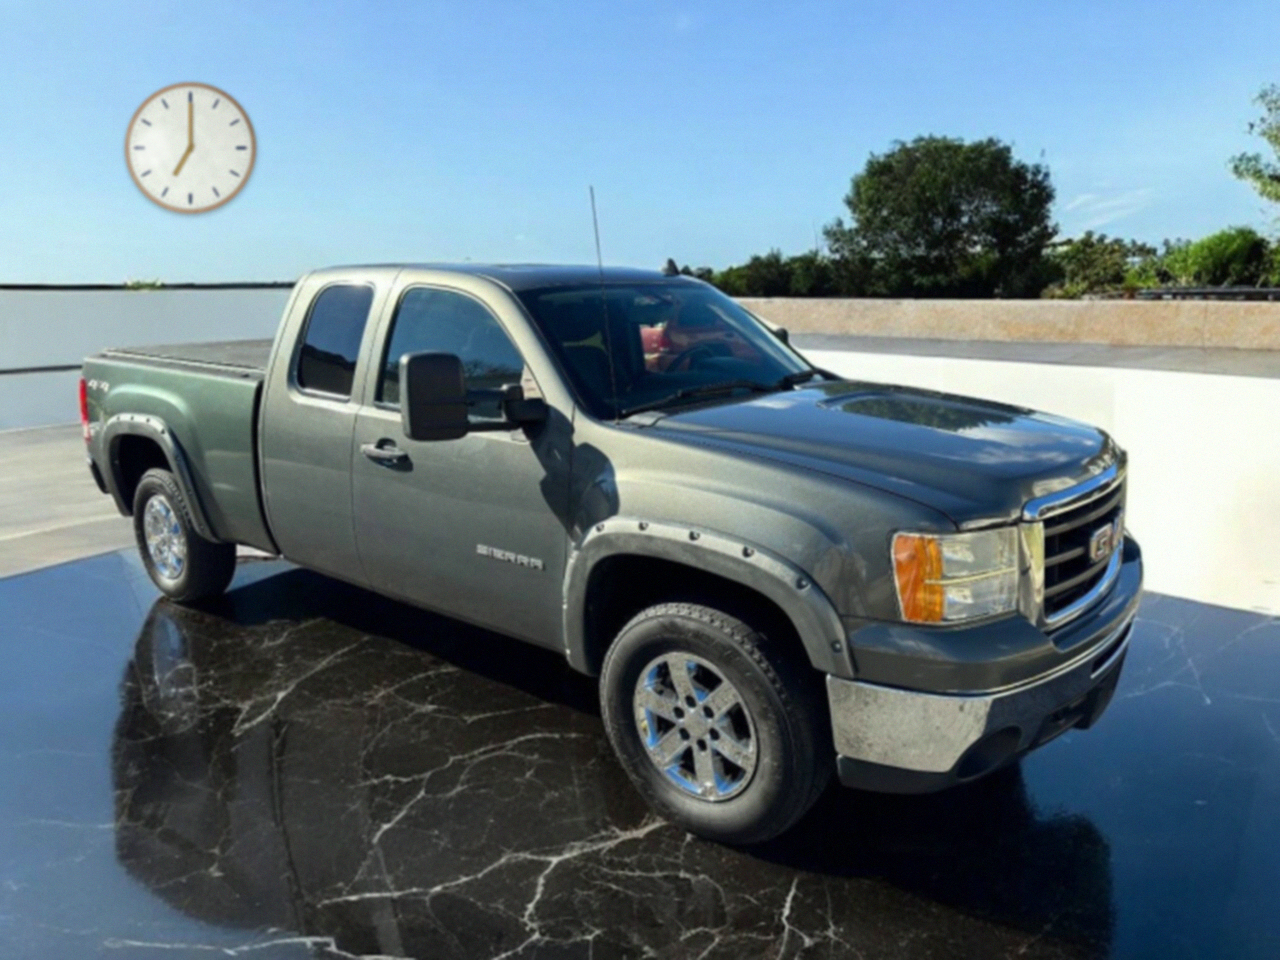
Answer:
7 h 00 min
